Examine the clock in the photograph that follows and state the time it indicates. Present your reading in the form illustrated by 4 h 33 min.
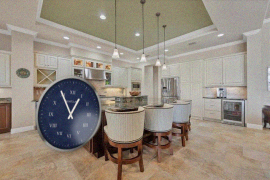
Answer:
12 h 55 min
